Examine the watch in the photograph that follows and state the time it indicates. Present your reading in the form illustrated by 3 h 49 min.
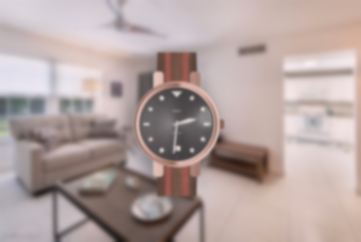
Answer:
2 h 31 min
